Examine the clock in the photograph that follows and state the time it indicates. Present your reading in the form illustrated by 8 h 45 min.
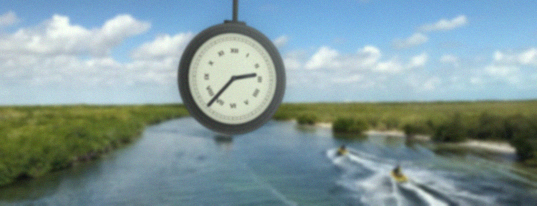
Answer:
2 h 37 min
